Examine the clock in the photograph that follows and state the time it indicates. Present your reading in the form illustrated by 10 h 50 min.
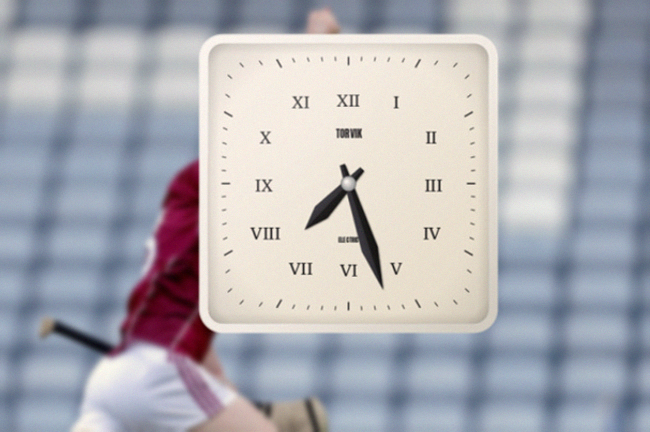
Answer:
7 h 27 min
